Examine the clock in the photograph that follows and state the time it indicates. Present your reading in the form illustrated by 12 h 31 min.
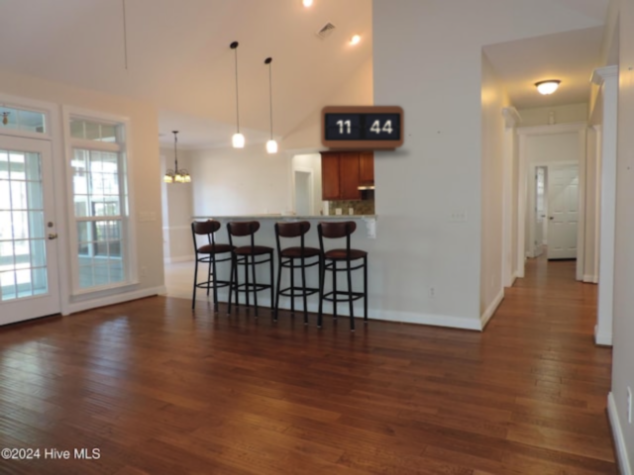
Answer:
11 h 44 min
